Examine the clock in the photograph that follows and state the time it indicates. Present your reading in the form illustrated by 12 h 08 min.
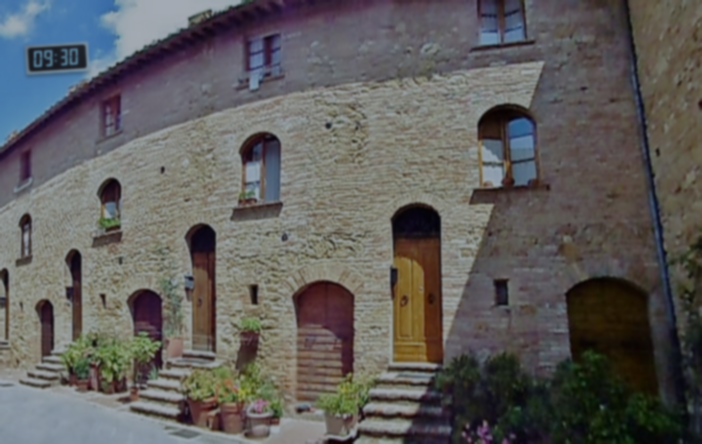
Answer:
9 h 30 min
